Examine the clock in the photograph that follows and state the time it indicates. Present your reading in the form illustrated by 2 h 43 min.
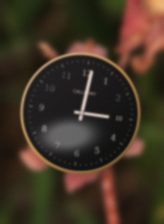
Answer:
3 h 01 min
